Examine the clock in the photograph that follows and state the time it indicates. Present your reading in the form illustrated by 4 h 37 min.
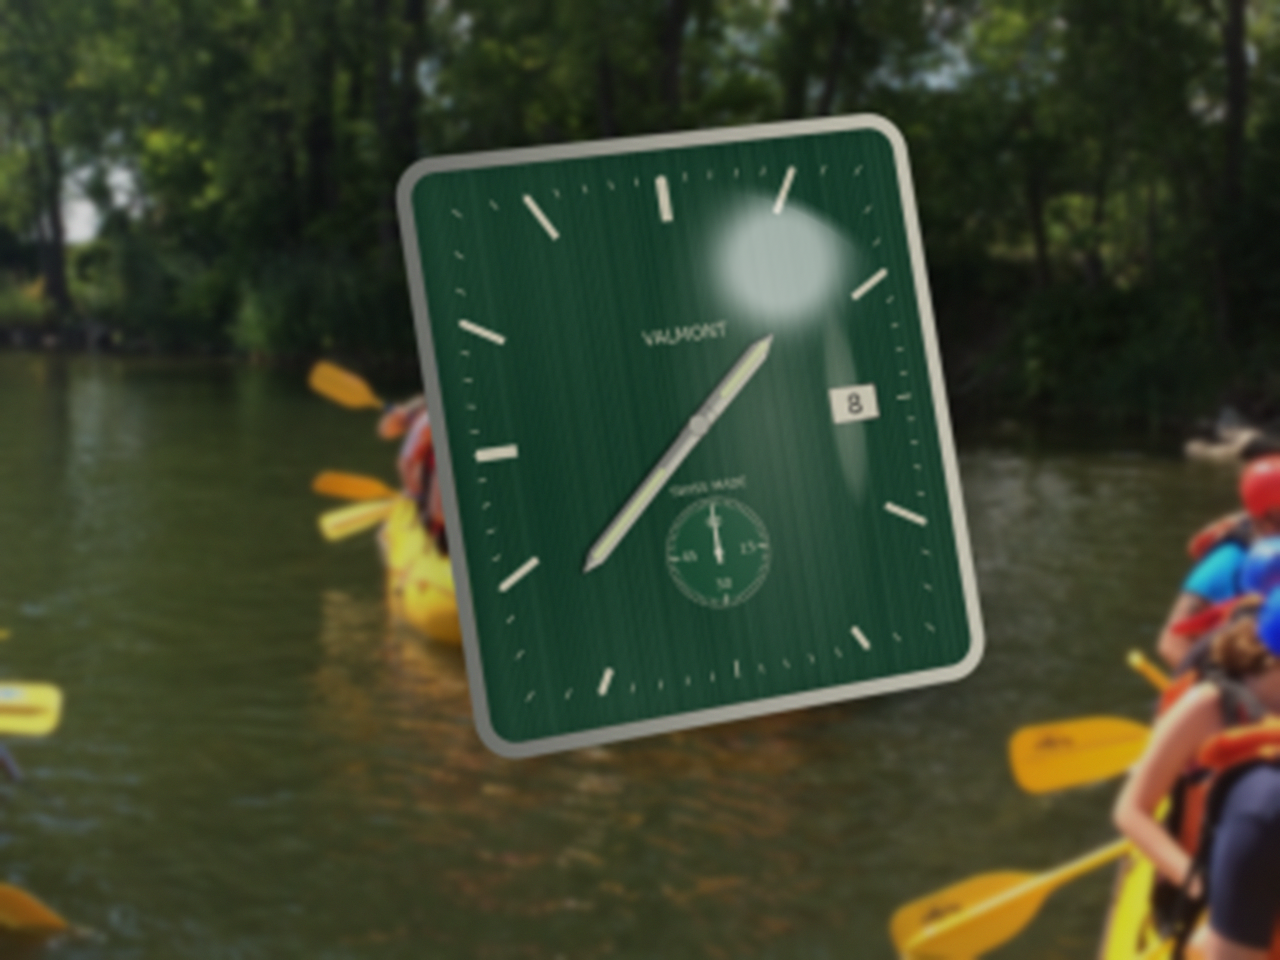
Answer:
1 h 38 min
